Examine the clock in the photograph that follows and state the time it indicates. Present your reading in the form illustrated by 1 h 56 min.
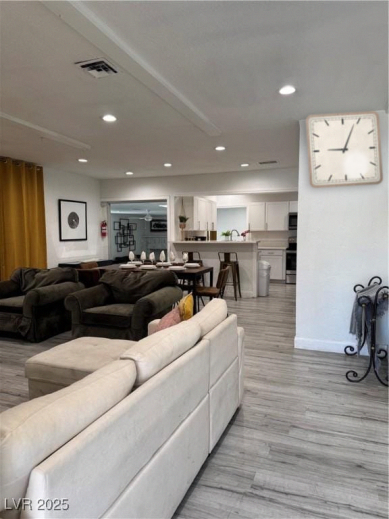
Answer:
9 h 04 min
